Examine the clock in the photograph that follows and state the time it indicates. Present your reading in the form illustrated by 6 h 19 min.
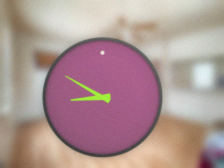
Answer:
8 h 50 min
